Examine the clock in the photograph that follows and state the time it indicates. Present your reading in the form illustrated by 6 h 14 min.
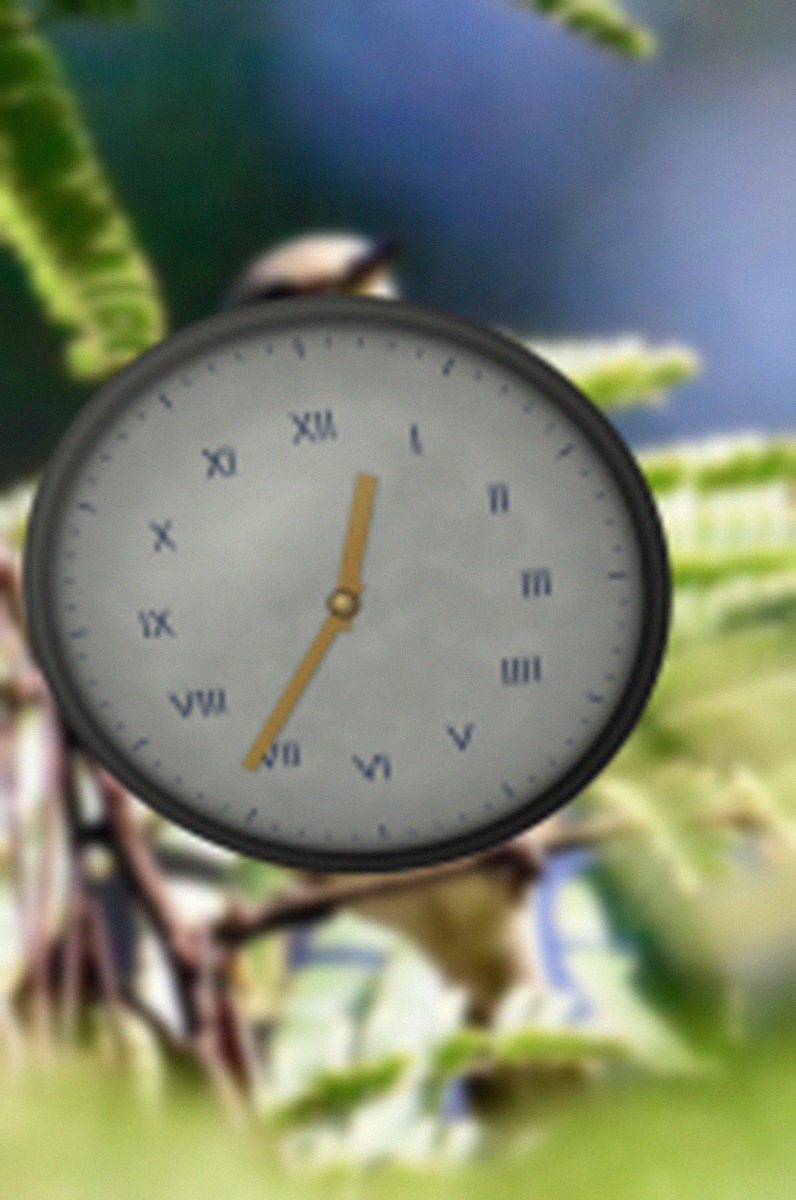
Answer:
12 h 36 min
